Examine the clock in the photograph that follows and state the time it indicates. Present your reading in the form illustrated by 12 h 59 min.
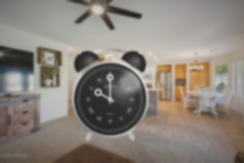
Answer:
10 h 00 min
